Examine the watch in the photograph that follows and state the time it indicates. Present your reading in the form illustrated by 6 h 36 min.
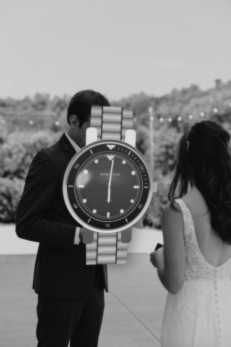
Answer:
6 h 01 min
